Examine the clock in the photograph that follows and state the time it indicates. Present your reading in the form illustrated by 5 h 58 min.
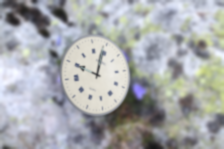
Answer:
8 h 59 min
